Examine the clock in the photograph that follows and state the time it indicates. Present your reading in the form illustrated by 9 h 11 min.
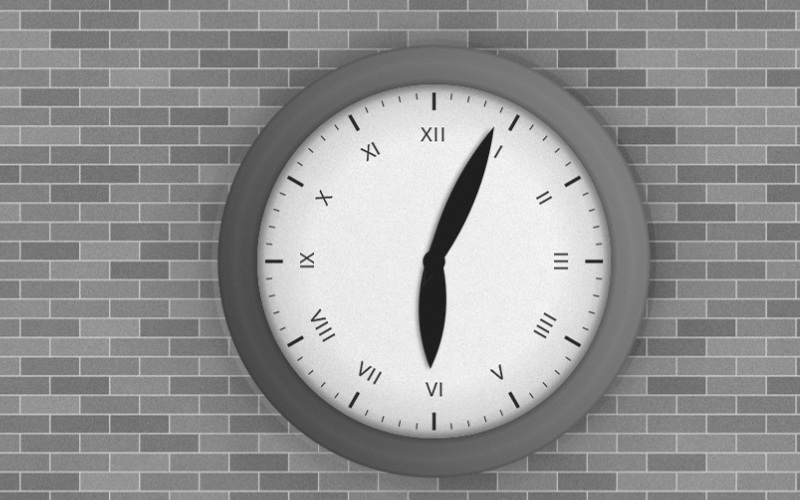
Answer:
6 h 04 min
